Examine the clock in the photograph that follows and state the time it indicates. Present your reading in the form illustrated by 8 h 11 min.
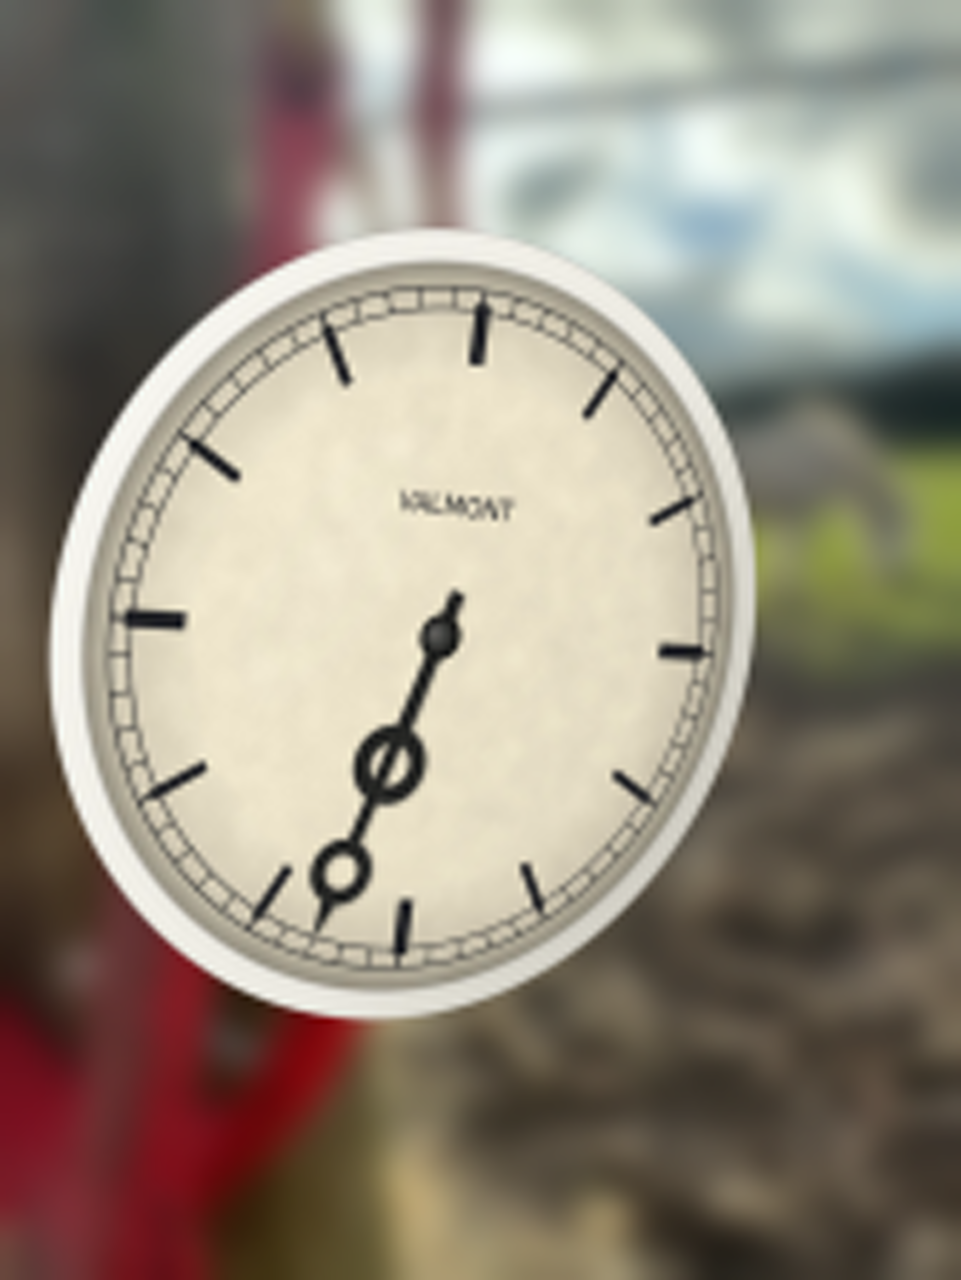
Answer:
6 h 33 min
